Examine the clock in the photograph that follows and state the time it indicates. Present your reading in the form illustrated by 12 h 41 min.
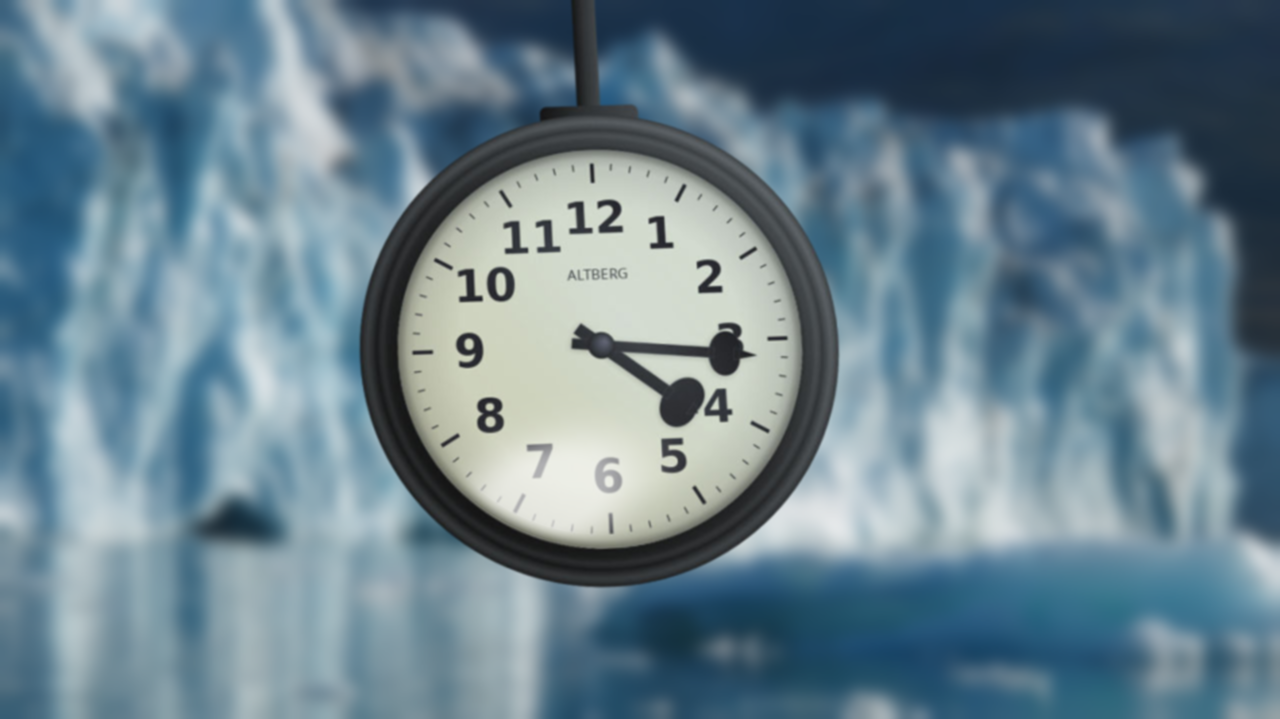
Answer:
4 h 16 min
